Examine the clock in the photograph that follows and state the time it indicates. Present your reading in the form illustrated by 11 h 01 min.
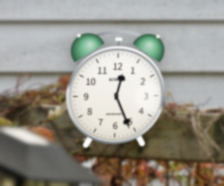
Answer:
12 h 26 min
